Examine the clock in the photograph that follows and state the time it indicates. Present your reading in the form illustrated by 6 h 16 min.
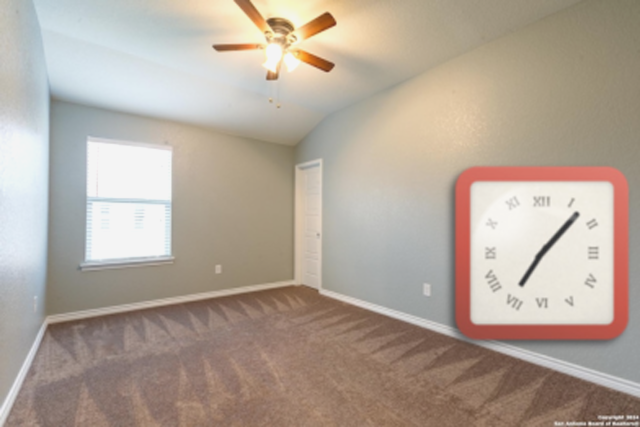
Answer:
7 h 07 min
